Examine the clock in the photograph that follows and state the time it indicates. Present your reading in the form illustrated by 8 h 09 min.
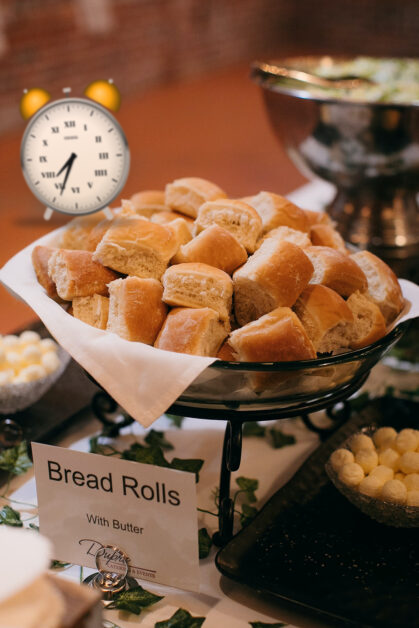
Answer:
7 h 34 min
